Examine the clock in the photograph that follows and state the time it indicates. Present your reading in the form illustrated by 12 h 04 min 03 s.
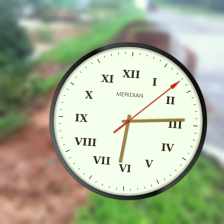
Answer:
6 h 14 min 08 s
